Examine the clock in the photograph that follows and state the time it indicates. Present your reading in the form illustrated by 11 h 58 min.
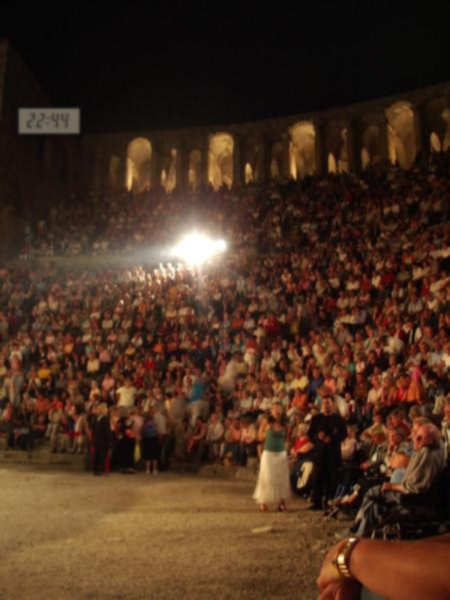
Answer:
22 h 44 min
